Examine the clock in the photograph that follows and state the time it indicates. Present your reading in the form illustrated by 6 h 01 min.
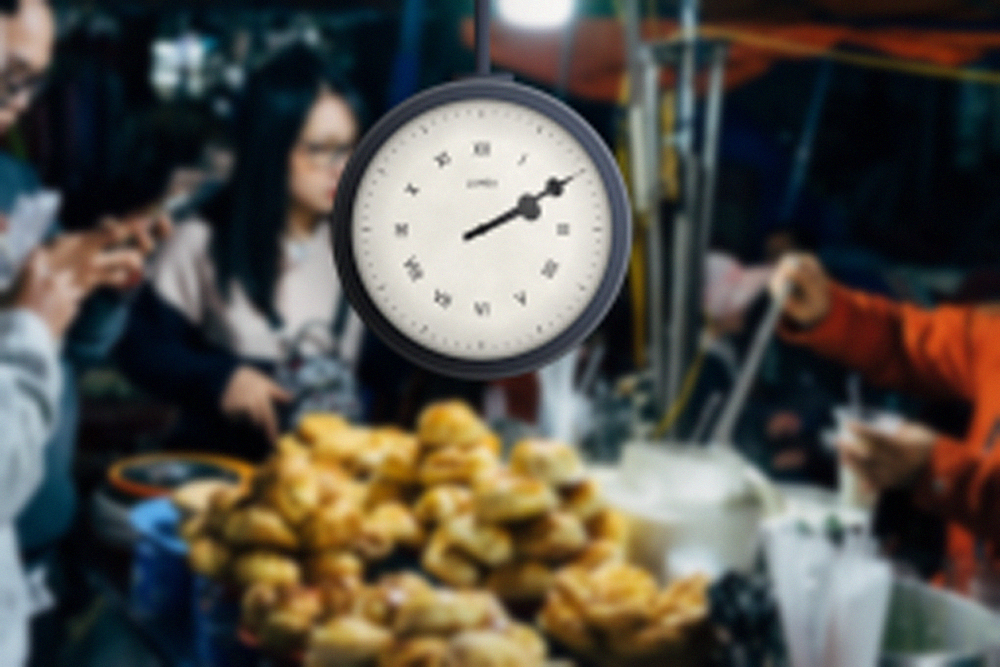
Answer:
2 h 10 min
